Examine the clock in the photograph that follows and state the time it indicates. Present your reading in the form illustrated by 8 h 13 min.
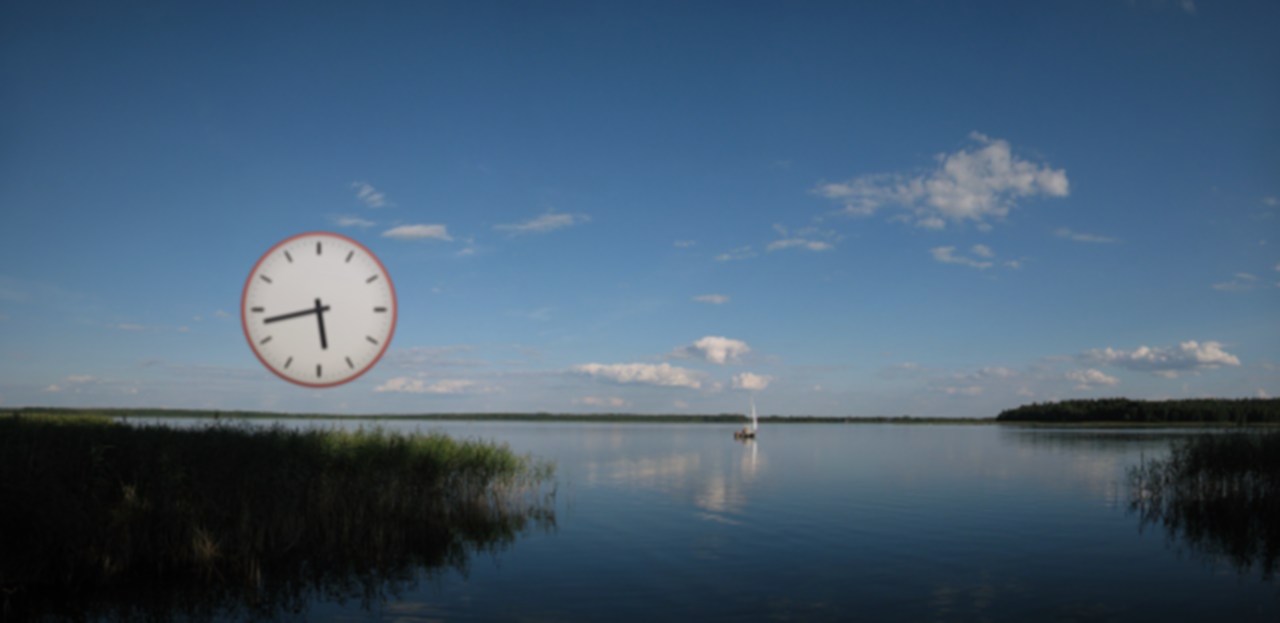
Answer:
5 h 43 min
